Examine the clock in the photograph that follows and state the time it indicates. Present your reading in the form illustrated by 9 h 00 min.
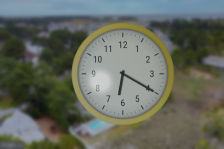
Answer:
6 h 20 min
